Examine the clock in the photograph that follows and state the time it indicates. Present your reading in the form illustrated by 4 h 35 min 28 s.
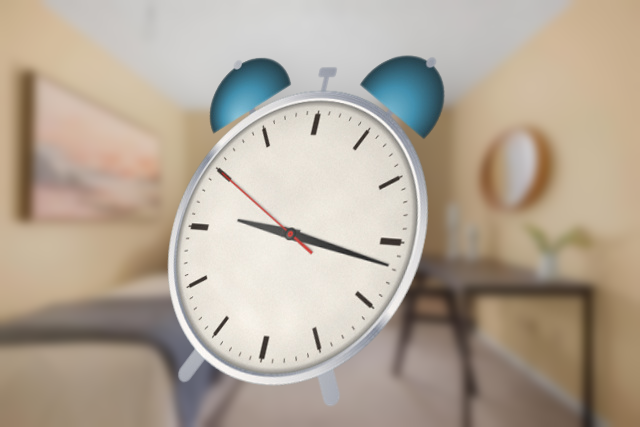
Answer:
9 h 16 min 50 s
